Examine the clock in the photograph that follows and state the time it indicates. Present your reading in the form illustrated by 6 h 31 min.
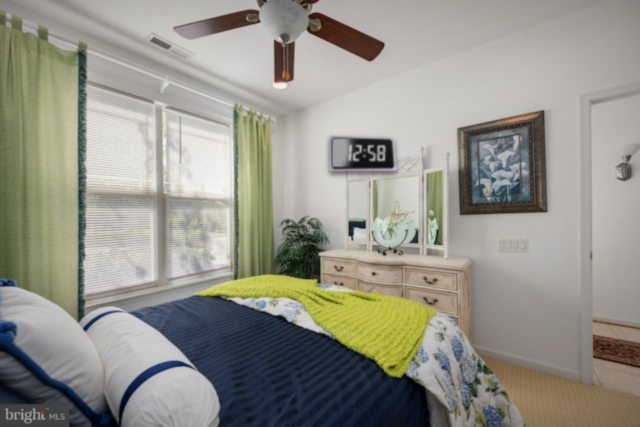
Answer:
12 h 58 min
